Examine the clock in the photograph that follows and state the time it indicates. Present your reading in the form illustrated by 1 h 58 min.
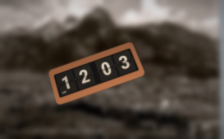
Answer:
12 h 03 min
